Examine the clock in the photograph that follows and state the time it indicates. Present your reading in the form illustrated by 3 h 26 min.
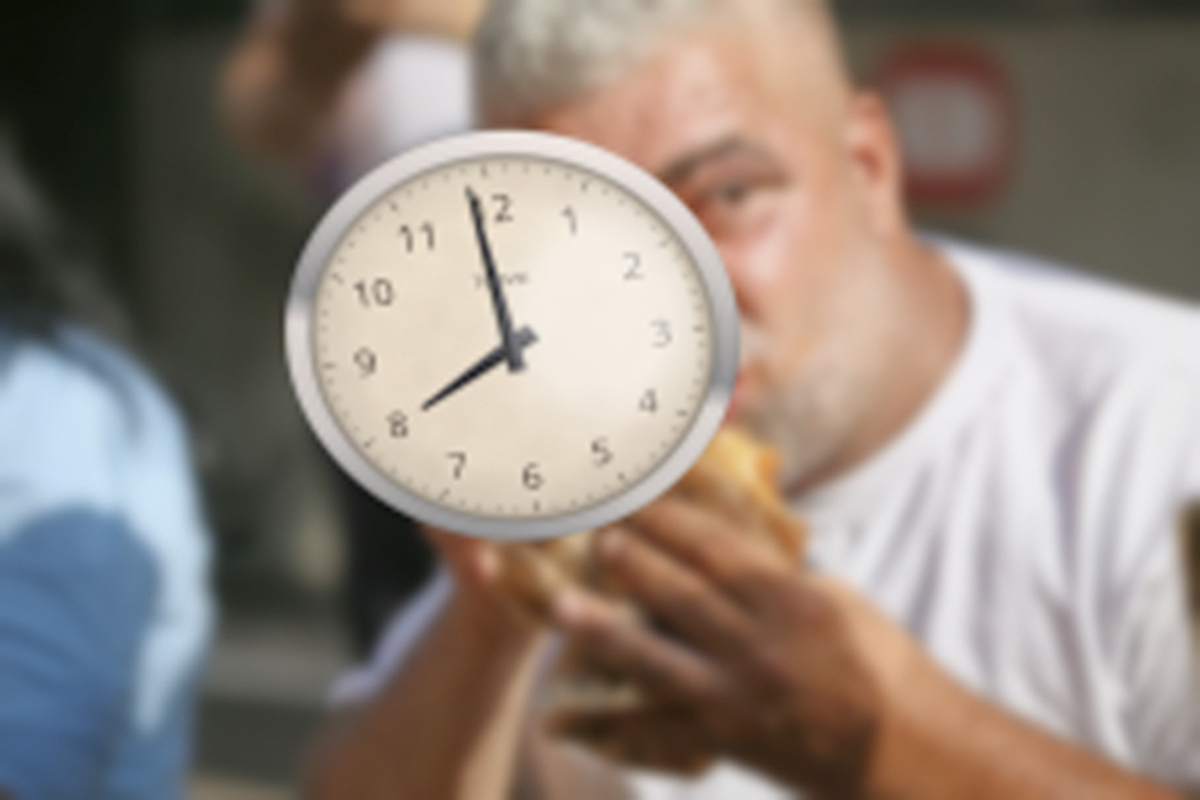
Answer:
7 h 59 min
